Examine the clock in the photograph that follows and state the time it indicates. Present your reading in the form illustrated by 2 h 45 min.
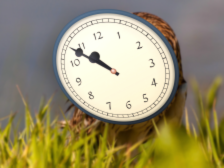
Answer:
10 h 53 min
